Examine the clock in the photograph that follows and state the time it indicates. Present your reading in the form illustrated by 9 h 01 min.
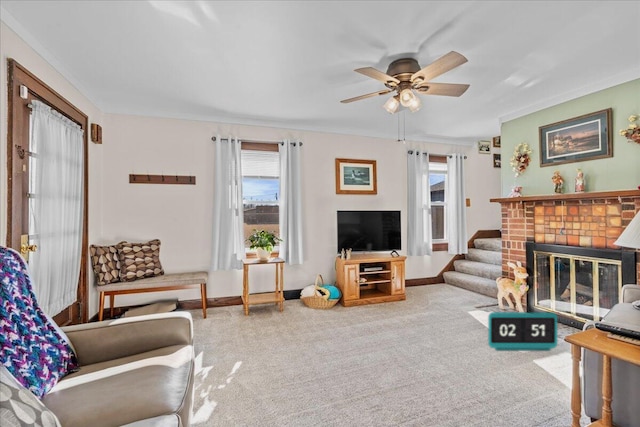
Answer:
2 h 51 min
